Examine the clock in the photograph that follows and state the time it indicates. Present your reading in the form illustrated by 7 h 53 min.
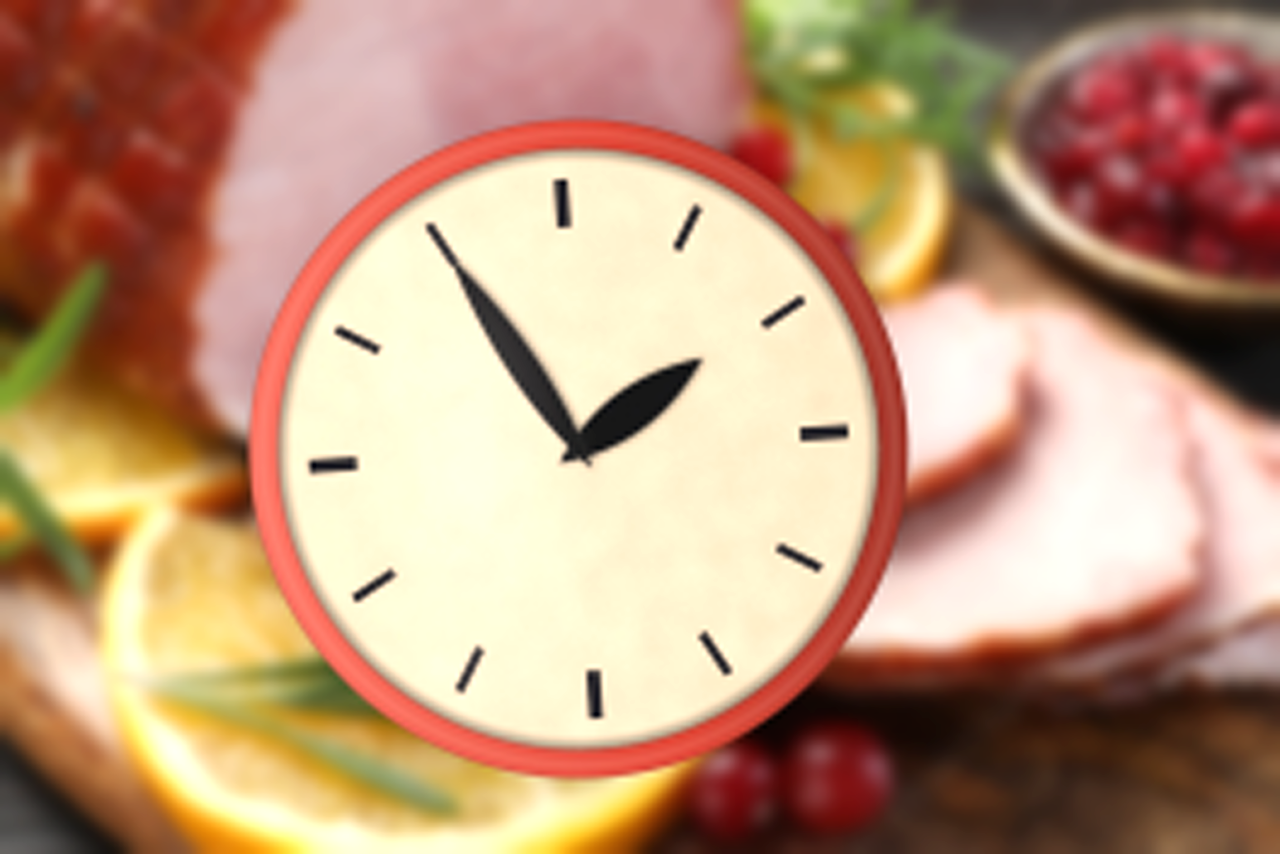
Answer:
1 h 55 min
